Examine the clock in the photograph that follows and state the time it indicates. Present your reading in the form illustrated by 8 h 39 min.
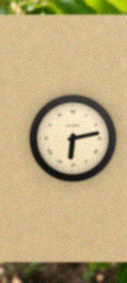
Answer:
6 h 13 min
